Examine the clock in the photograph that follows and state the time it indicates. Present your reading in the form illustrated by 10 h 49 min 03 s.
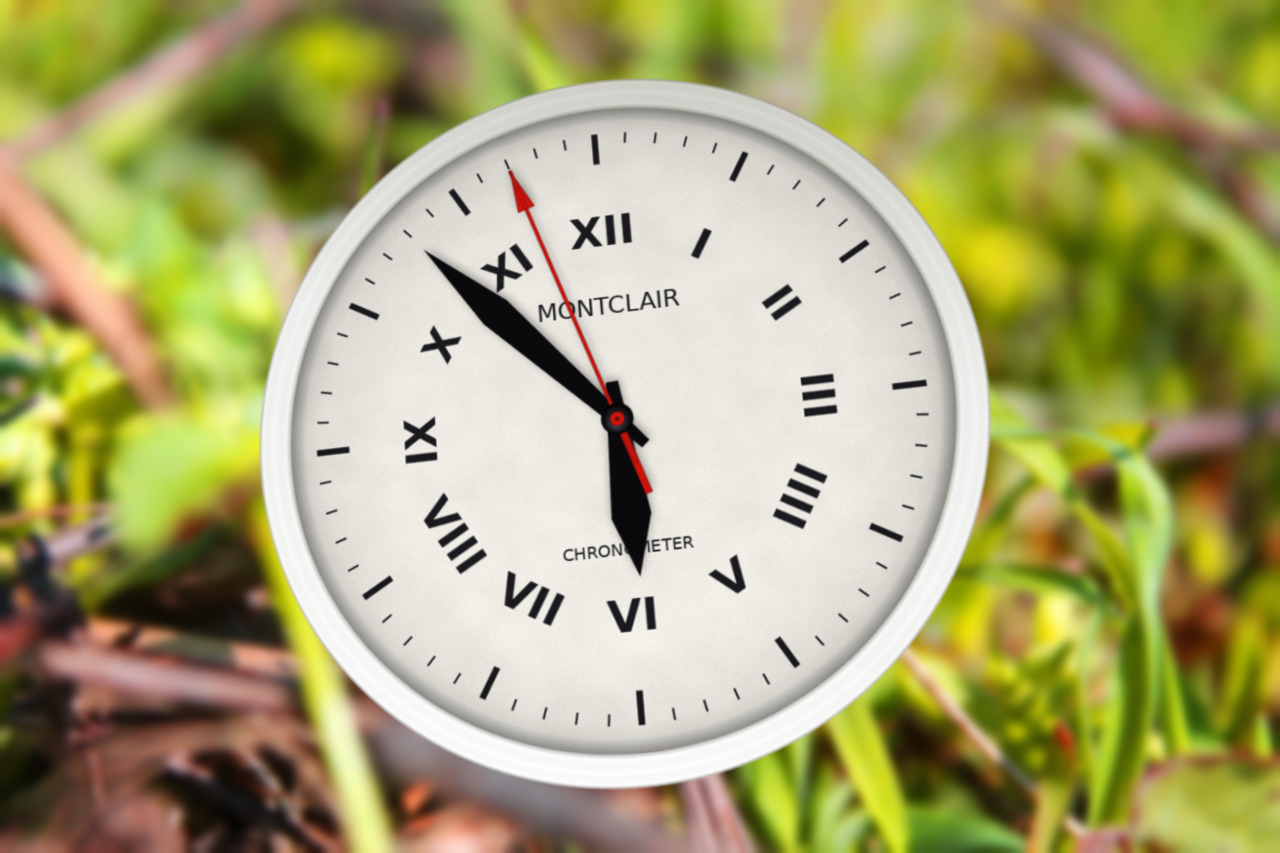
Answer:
5 h 52 min 57 s
